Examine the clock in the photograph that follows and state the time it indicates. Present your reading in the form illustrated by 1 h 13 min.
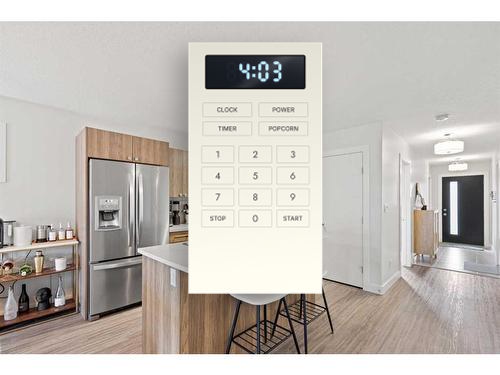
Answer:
4 h 03 min
